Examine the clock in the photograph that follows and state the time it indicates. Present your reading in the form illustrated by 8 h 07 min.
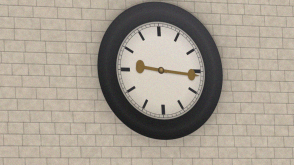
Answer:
9 h 16 min
